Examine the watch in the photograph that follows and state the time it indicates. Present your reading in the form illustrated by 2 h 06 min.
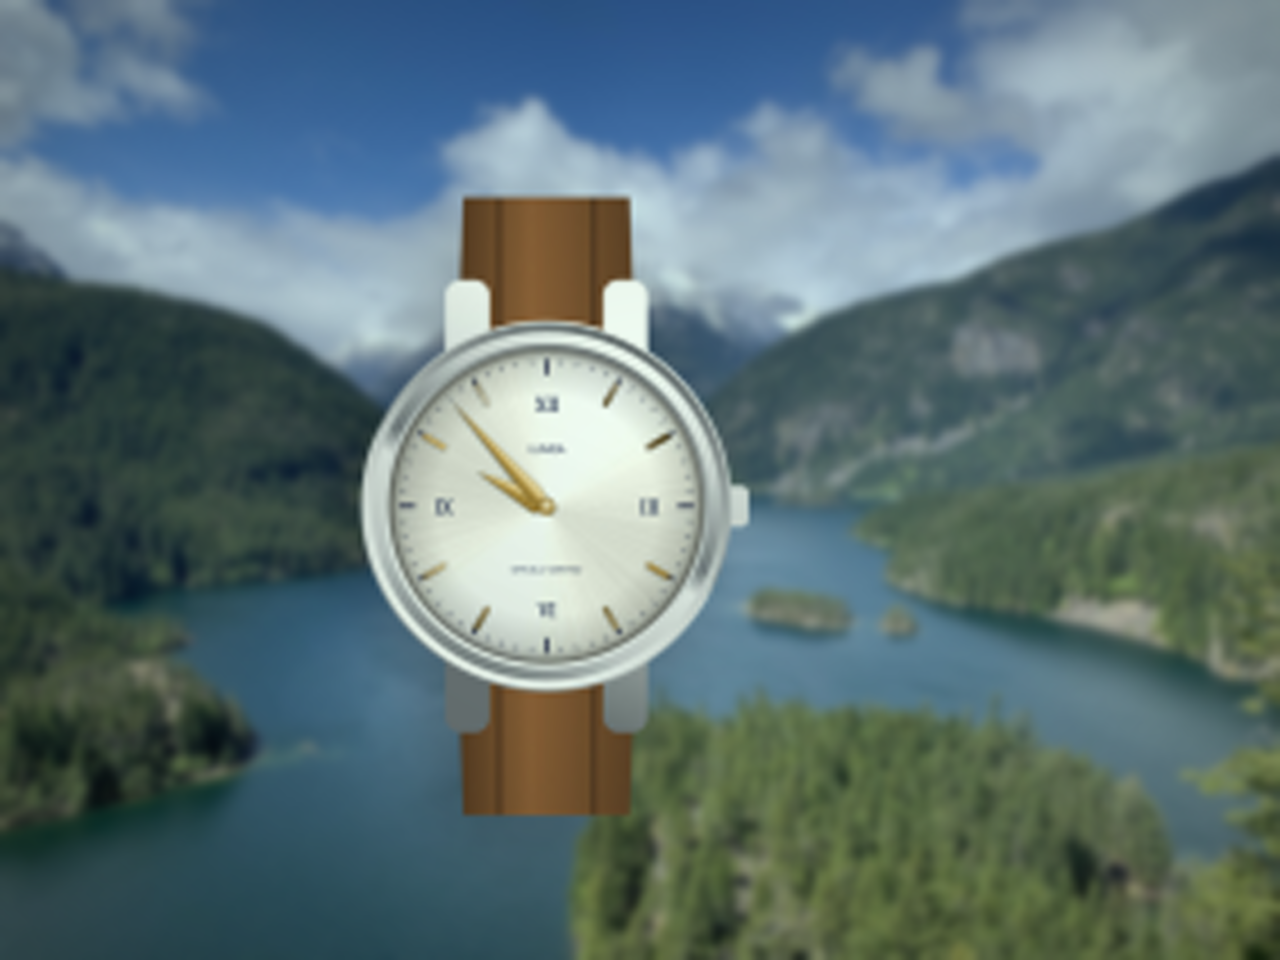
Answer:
9 h 53 min
